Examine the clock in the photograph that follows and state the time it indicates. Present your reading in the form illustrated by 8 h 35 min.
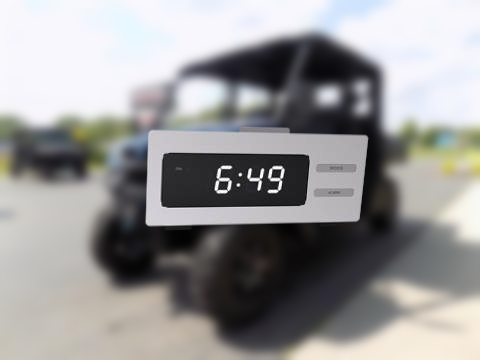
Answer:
6 h 49 min
